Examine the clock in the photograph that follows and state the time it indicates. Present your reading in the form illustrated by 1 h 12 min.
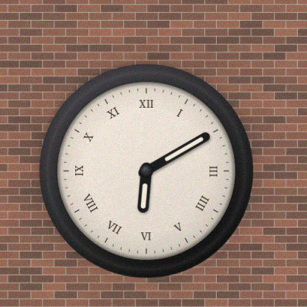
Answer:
6 h 10 min
